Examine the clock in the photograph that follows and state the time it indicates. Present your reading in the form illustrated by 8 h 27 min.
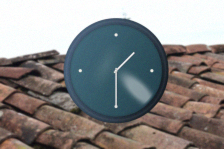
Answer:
1 h 30 min
